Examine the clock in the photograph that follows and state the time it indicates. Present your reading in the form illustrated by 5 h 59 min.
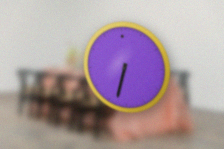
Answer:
6 h 33 min
